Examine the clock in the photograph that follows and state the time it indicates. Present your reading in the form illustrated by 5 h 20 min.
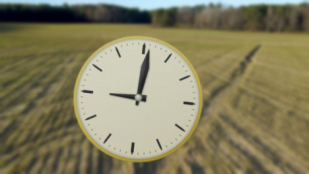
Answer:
9 h 01 min
